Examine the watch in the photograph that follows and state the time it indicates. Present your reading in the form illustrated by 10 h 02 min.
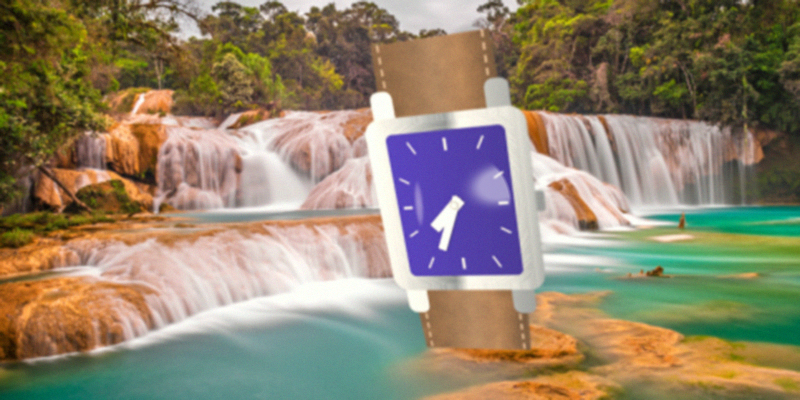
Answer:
7 h 34 min
